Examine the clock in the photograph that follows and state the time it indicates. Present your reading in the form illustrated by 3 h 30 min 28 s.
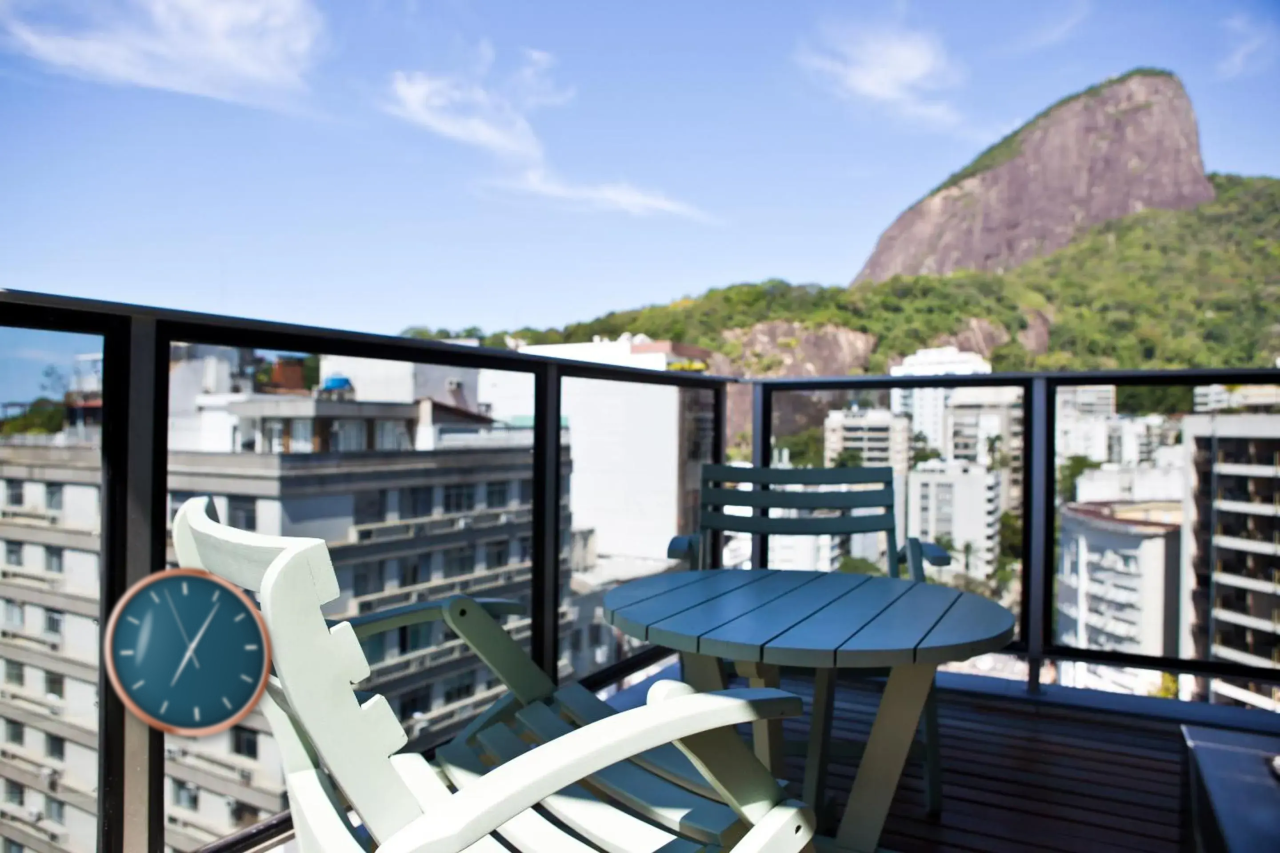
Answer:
7 h 05 min 57 s
